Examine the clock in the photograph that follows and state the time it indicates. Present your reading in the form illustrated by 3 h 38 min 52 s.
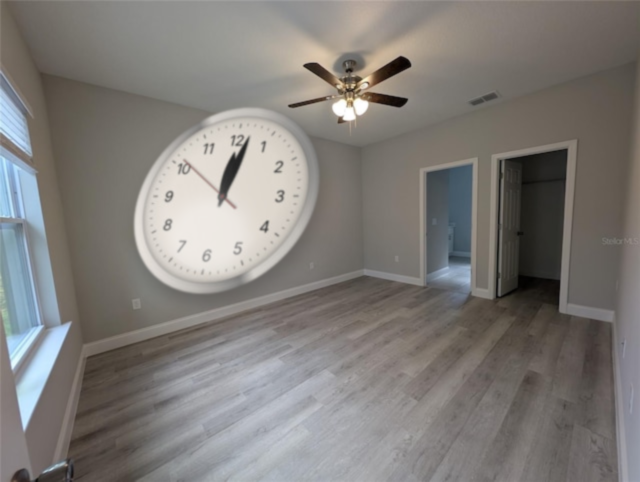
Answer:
12 h 01 min 51 s
